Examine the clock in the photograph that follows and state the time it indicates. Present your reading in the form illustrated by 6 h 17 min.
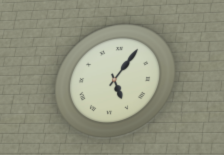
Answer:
5 h 05 min
